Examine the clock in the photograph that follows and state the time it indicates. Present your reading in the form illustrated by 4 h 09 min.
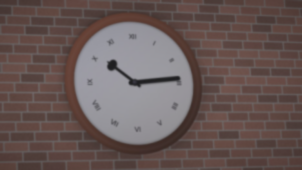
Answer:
10 h 14 min
